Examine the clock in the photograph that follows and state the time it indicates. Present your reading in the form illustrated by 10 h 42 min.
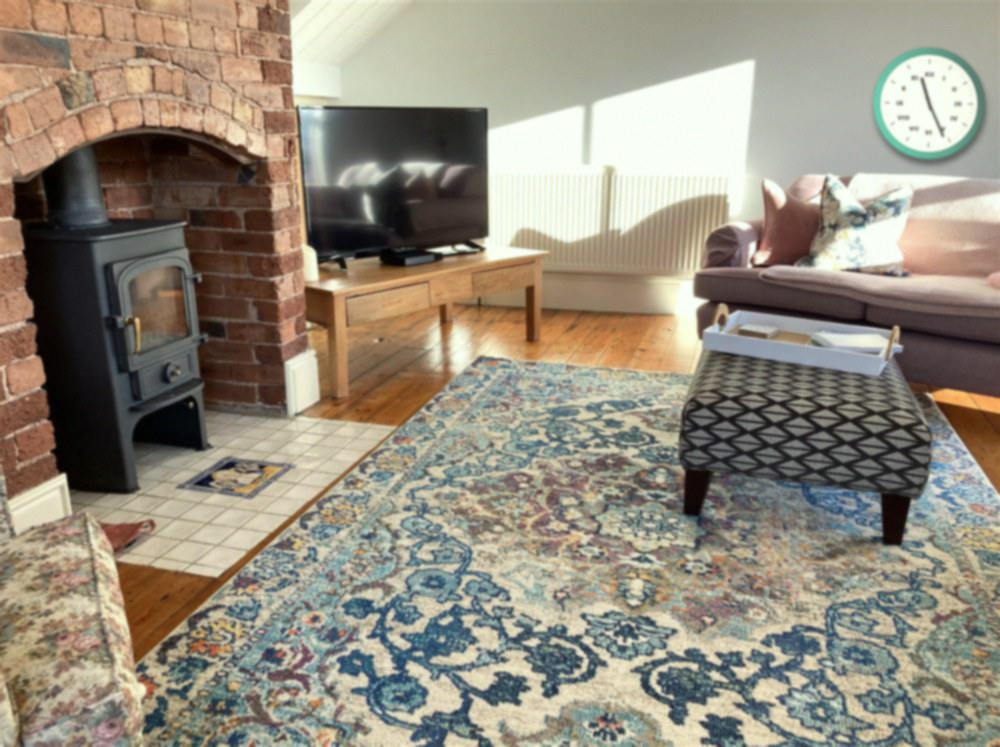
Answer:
11 h 26 min
